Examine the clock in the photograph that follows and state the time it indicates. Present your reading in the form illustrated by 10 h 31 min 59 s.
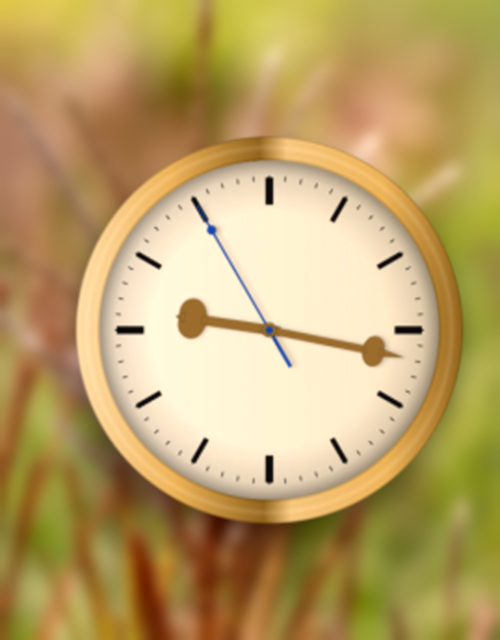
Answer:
9 h 16 min 55 s
